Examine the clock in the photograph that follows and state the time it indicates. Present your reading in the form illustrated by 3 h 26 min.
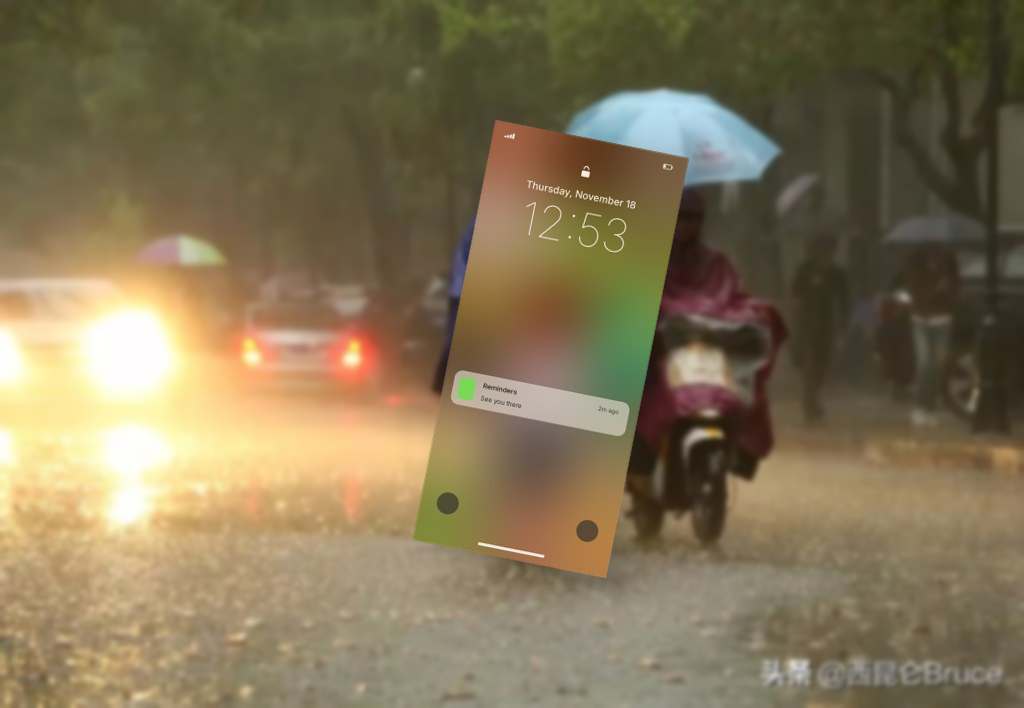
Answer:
12 h 53 min
